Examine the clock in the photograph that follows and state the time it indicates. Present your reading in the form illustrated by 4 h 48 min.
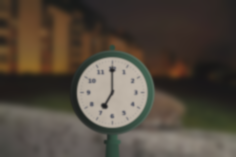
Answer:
7 h 00 min
